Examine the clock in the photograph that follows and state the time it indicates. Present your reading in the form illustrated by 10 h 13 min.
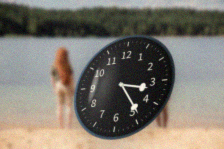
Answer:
3 h 24 min
